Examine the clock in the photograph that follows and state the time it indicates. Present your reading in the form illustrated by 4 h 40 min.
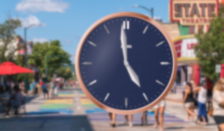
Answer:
4 h 59 min
